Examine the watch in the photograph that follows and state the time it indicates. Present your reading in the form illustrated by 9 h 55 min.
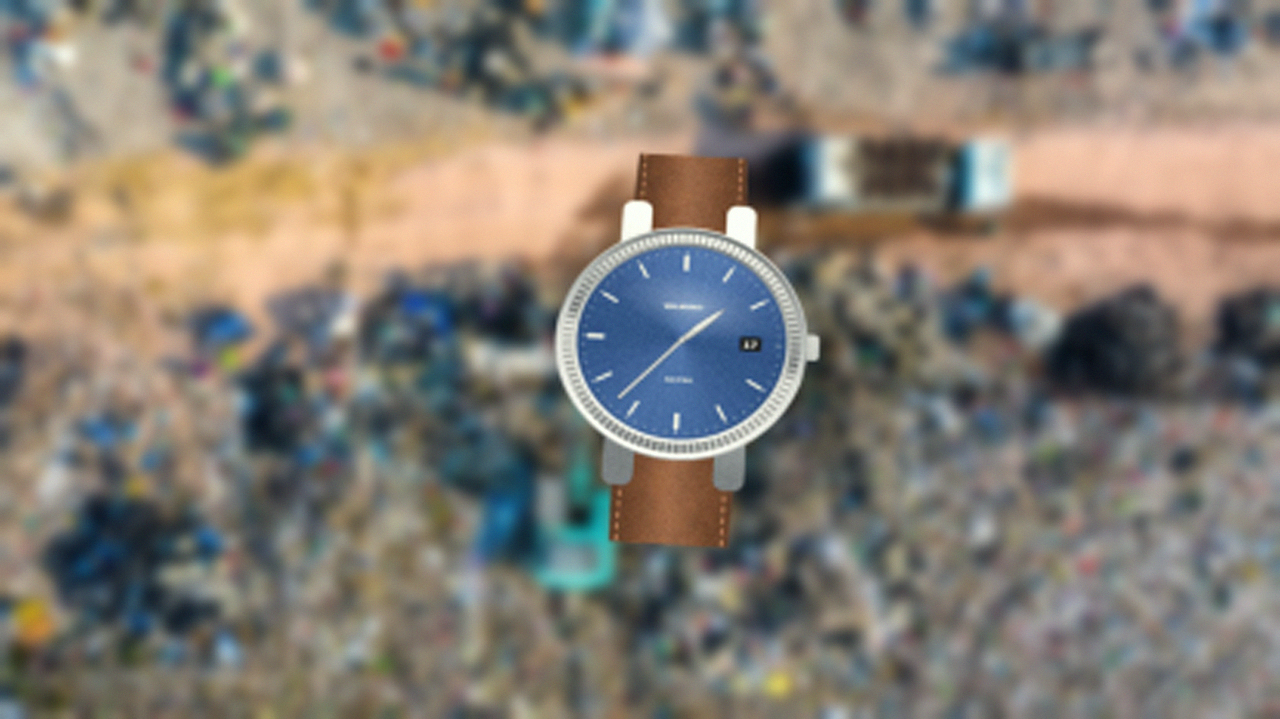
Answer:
1 h 37 min
